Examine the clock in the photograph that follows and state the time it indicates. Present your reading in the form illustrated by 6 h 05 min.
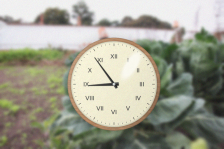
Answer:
8 h 54 min
